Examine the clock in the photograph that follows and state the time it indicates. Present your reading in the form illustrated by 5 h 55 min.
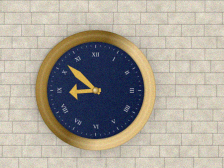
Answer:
8 h 52 min
